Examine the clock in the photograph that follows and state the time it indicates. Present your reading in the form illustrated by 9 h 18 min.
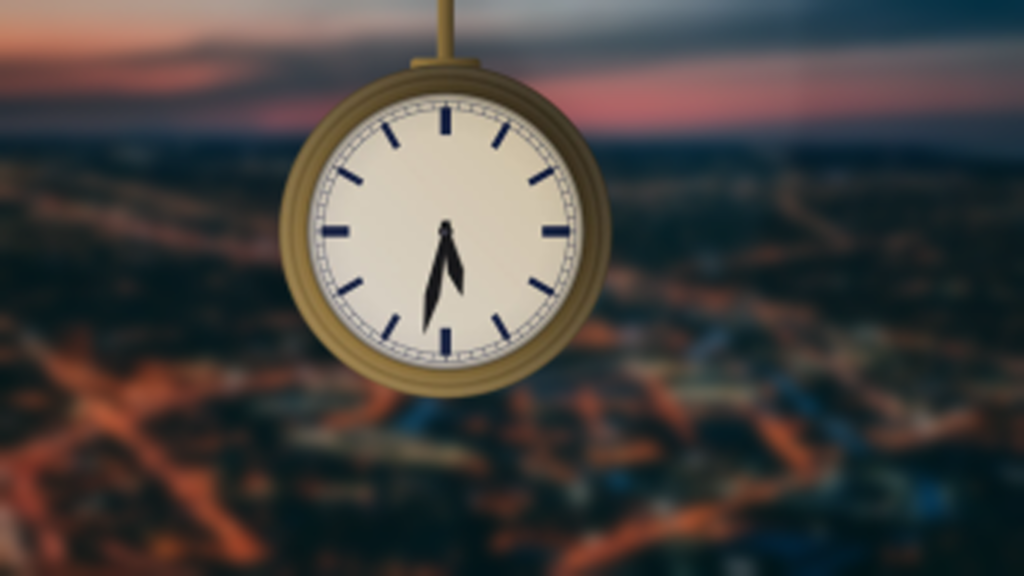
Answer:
5 h 32 min
